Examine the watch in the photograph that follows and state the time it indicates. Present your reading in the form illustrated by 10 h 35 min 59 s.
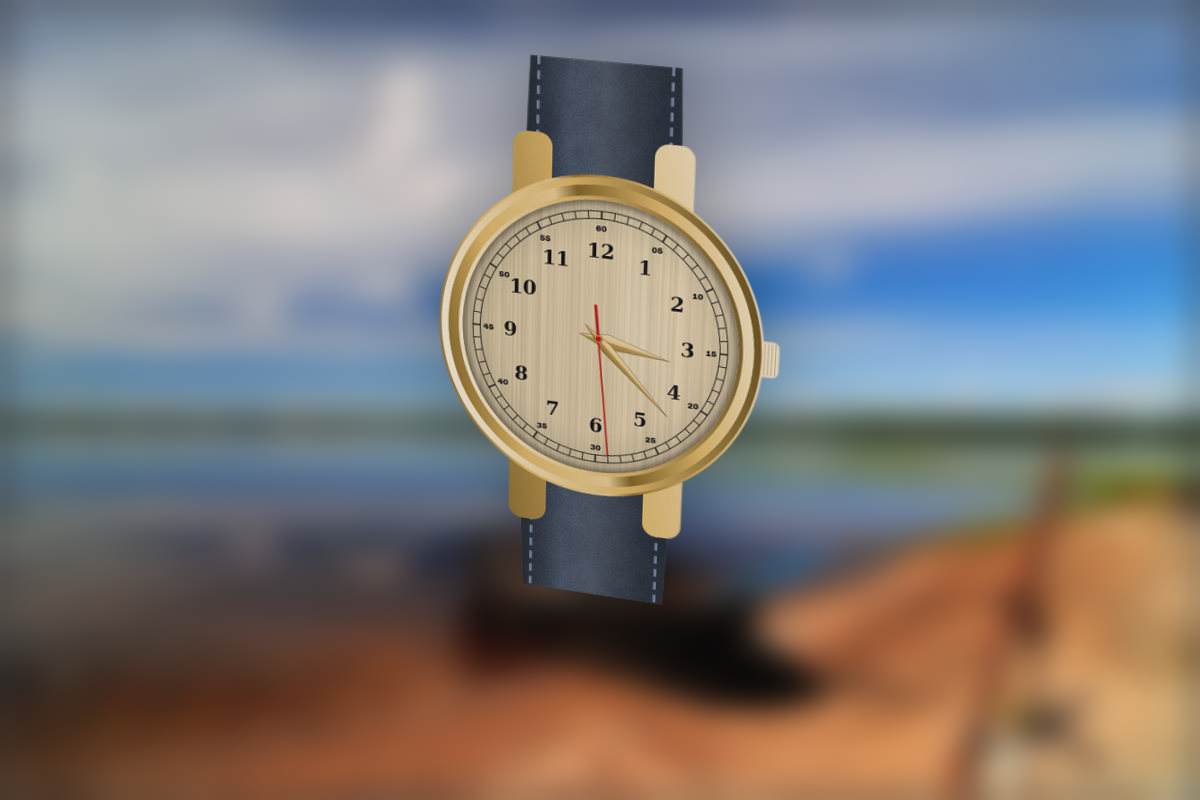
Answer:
3 h 22 min 29 s
